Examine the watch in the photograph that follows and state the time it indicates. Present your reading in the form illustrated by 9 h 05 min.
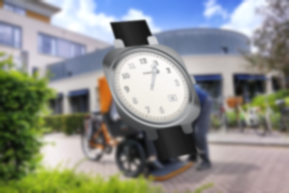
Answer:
1 h 04 min
